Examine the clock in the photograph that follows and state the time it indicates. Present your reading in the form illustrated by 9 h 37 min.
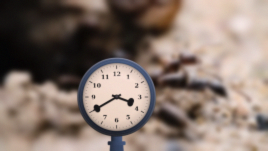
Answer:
3 h 40 min
